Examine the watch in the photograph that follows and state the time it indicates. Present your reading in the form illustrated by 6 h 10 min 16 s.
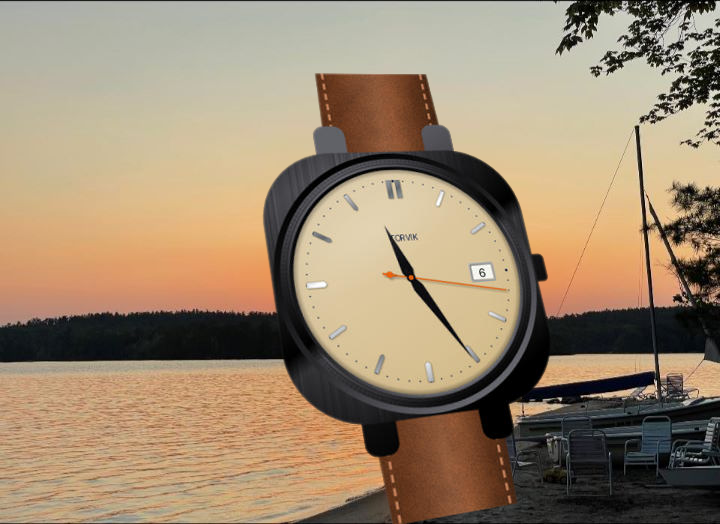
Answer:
11 h 25 min 17 s
